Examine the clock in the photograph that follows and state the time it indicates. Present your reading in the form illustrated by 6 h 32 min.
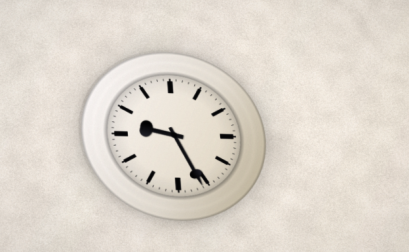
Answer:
9 h 26 min
